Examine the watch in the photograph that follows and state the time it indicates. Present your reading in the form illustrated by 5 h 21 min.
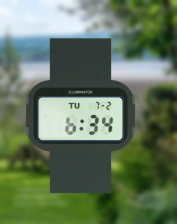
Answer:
6 h 34 min
